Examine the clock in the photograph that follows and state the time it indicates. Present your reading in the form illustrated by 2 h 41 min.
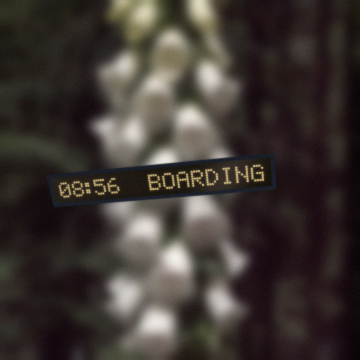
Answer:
8 h 56 min
